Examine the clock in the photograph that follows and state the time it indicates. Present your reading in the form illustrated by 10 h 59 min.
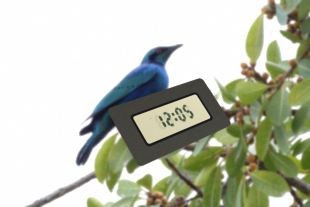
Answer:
12 h 05 min
